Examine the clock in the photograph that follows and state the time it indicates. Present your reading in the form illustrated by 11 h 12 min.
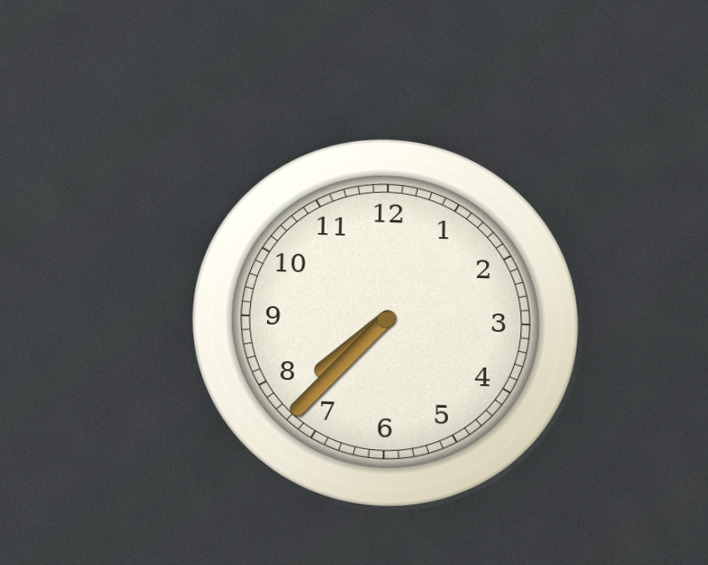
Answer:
7 h 37 min
